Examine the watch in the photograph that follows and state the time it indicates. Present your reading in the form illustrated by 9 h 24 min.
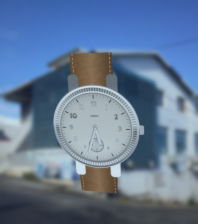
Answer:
5 h 33 min
